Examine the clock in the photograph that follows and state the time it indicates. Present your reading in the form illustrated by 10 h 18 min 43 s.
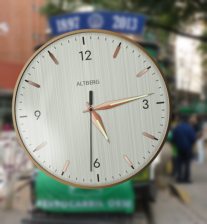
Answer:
5 h 13 min 31 s
